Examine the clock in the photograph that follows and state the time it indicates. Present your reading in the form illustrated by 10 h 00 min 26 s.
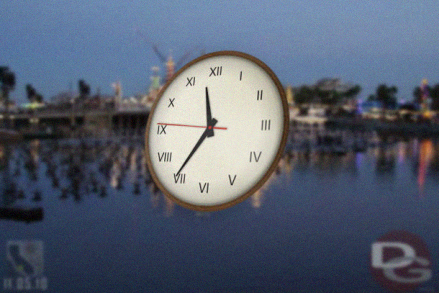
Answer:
11 h 35 min 46 s
